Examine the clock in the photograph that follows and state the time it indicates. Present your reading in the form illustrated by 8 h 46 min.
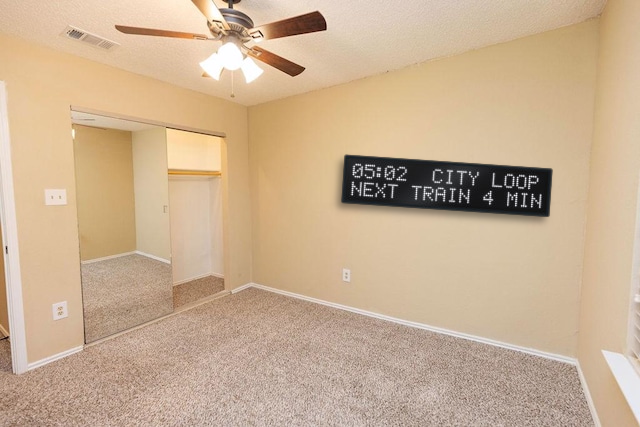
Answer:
5 h 02 min
